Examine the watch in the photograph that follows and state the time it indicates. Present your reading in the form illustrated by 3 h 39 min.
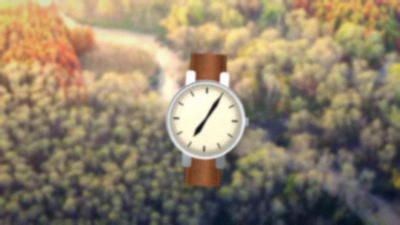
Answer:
7 h 05 min
